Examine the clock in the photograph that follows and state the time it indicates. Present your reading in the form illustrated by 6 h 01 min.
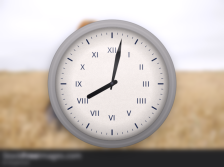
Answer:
8 h 02 min
